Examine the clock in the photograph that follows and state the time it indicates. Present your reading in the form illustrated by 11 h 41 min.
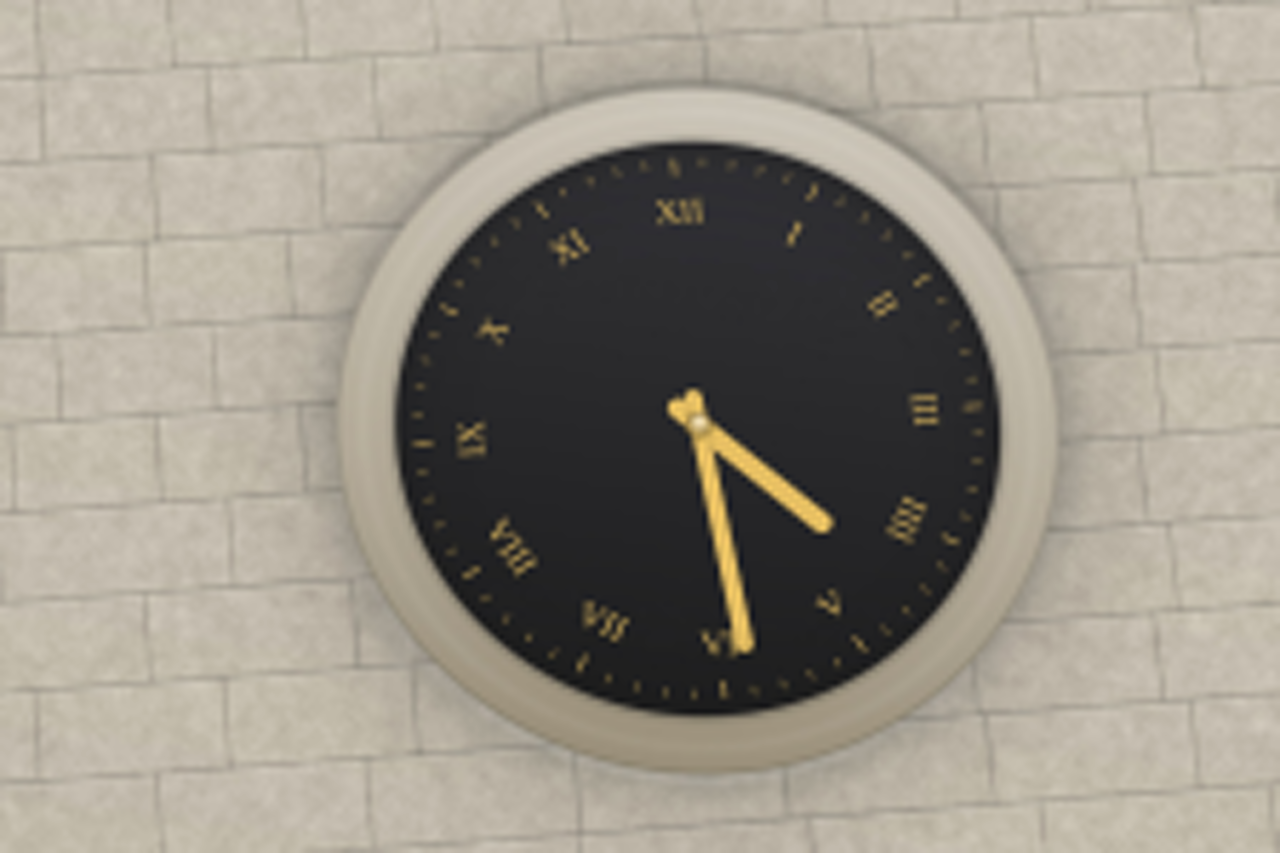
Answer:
4 h 29 min
